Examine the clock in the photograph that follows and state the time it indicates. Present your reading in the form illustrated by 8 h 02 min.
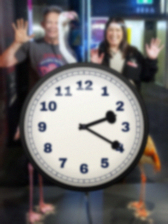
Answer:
2 h 20 min
